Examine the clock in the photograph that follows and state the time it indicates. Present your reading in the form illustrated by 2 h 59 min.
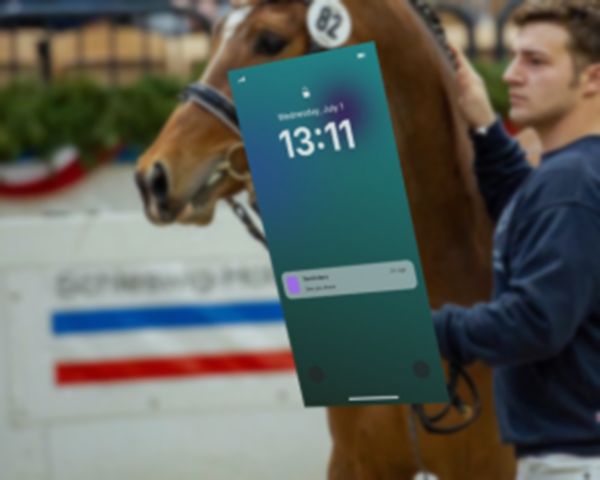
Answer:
13 h 11 min
